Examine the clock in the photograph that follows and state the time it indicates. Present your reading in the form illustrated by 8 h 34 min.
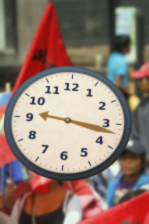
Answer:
9 h 17 min
